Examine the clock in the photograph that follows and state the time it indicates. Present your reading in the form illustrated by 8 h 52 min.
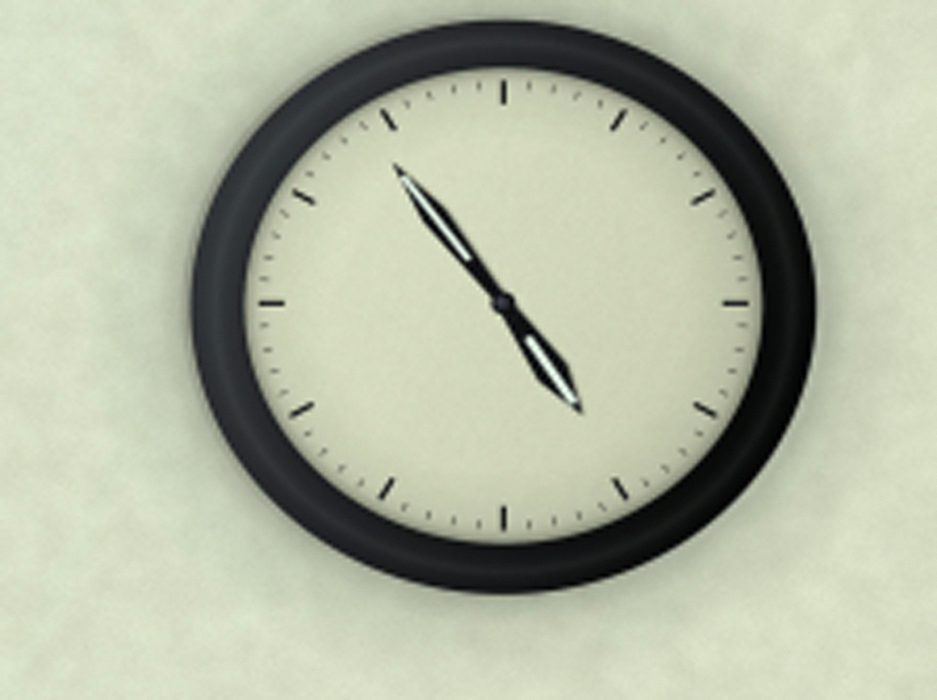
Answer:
4 h 54 min
